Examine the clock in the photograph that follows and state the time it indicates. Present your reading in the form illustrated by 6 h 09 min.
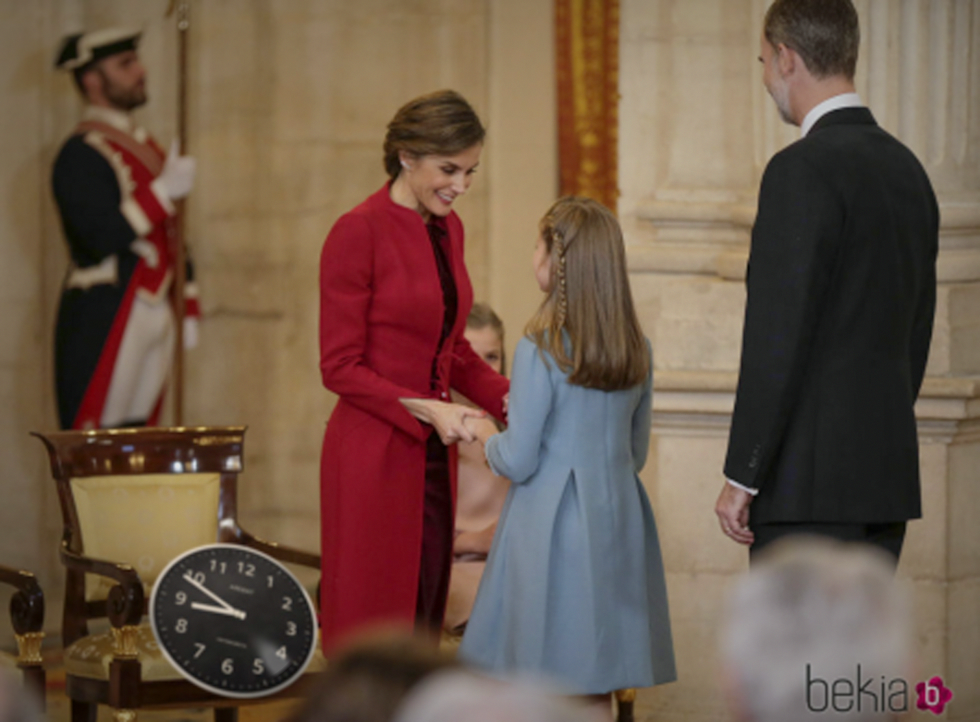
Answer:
8 h 49 min
